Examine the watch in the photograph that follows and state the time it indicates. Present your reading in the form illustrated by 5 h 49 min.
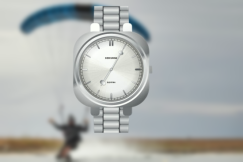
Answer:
7 h 05 min
